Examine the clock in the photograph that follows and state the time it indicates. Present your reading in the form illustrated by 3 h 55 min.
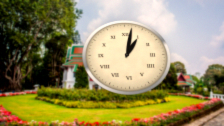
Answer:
1 h 02 min
